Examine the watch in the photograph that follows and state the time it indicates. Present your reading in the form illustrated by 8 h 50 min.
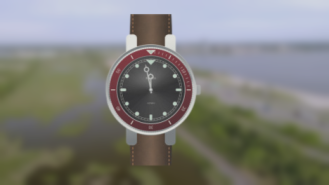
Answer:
11 h 58 min
